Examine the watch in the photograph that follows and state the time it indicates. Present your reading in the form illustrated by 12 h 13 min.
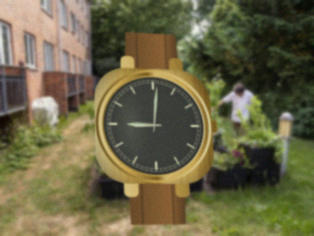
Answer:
9 h 01 min
